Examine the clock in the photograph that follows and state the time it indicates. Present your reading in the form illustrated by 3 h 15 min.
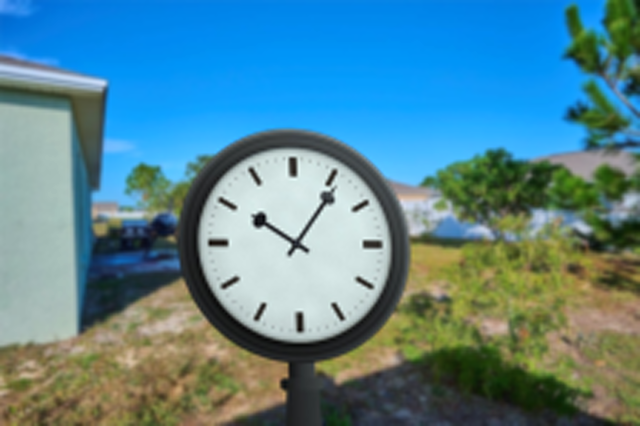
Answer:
10 h 06 min
